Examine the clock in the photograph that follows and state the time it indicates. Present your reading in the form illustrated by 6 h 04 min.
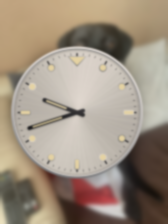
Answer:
9 h 42 min
